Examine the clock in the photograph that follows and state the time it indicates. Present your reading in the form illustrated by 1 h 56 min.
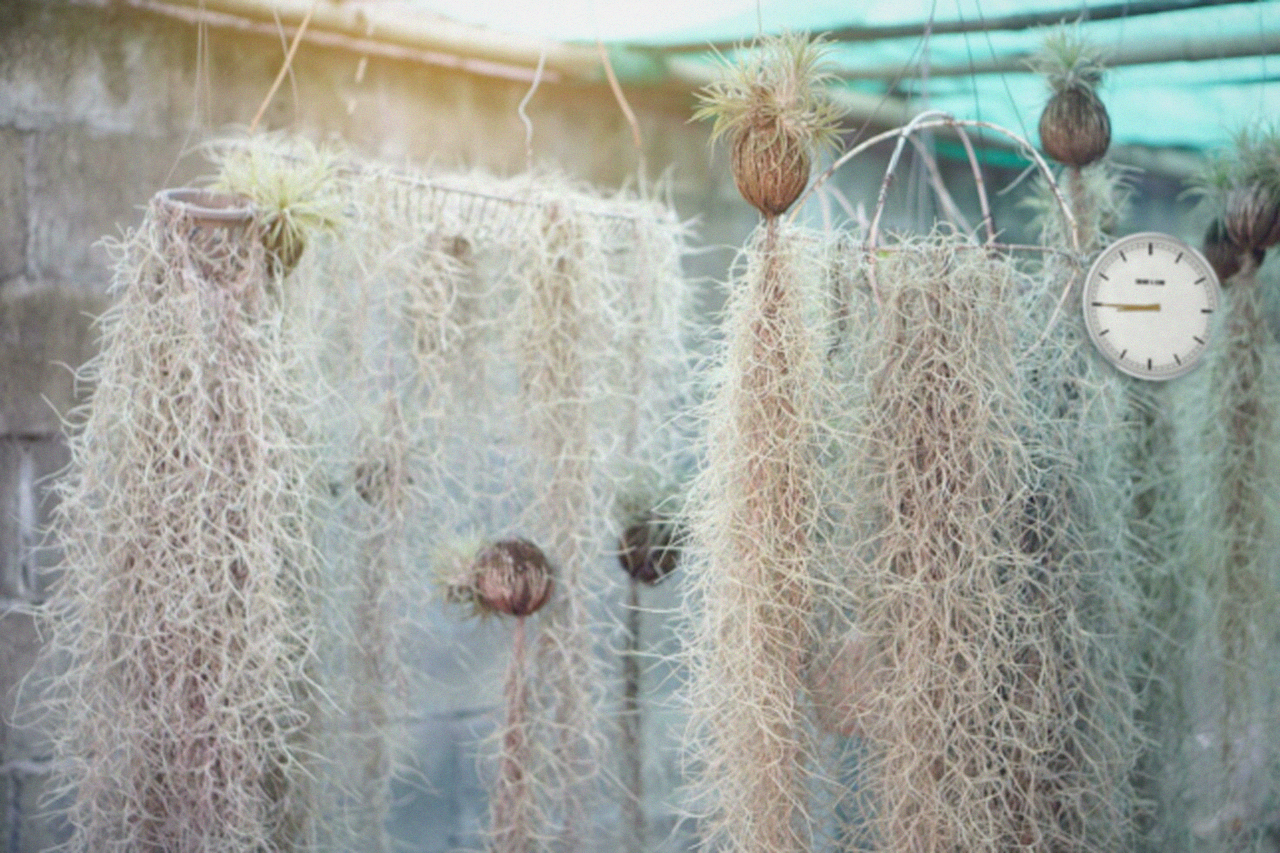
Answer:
8 h 45 min
